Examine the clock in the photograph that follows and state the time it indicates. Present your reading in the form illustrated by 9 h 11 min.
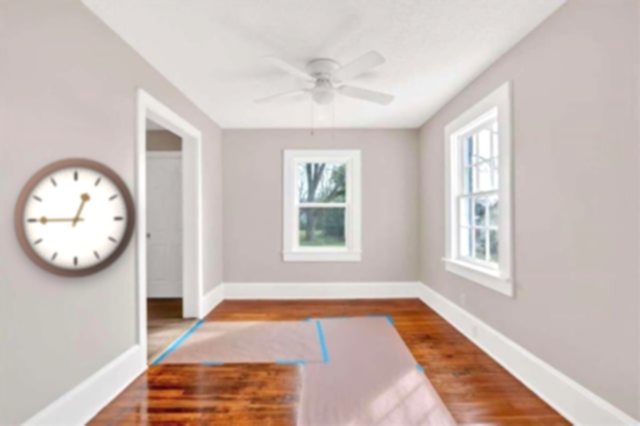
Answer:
12 h 45 min
